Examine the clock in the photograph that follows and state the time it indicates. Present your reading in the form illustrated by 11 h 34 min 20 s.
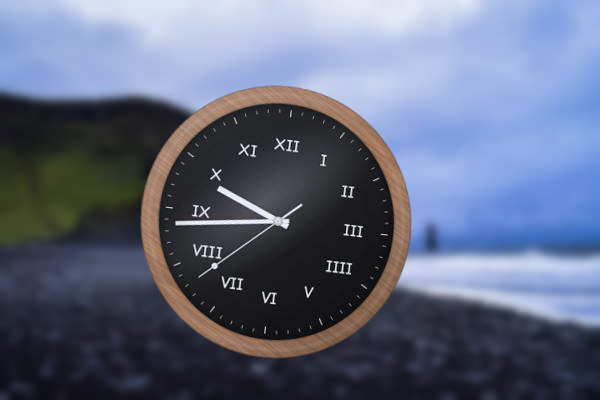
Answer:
9 h 43 min 38 s
